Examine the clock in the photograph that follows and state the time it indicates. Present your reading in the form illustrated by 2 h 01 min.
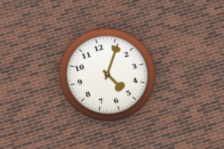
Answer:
5 h 06 min
